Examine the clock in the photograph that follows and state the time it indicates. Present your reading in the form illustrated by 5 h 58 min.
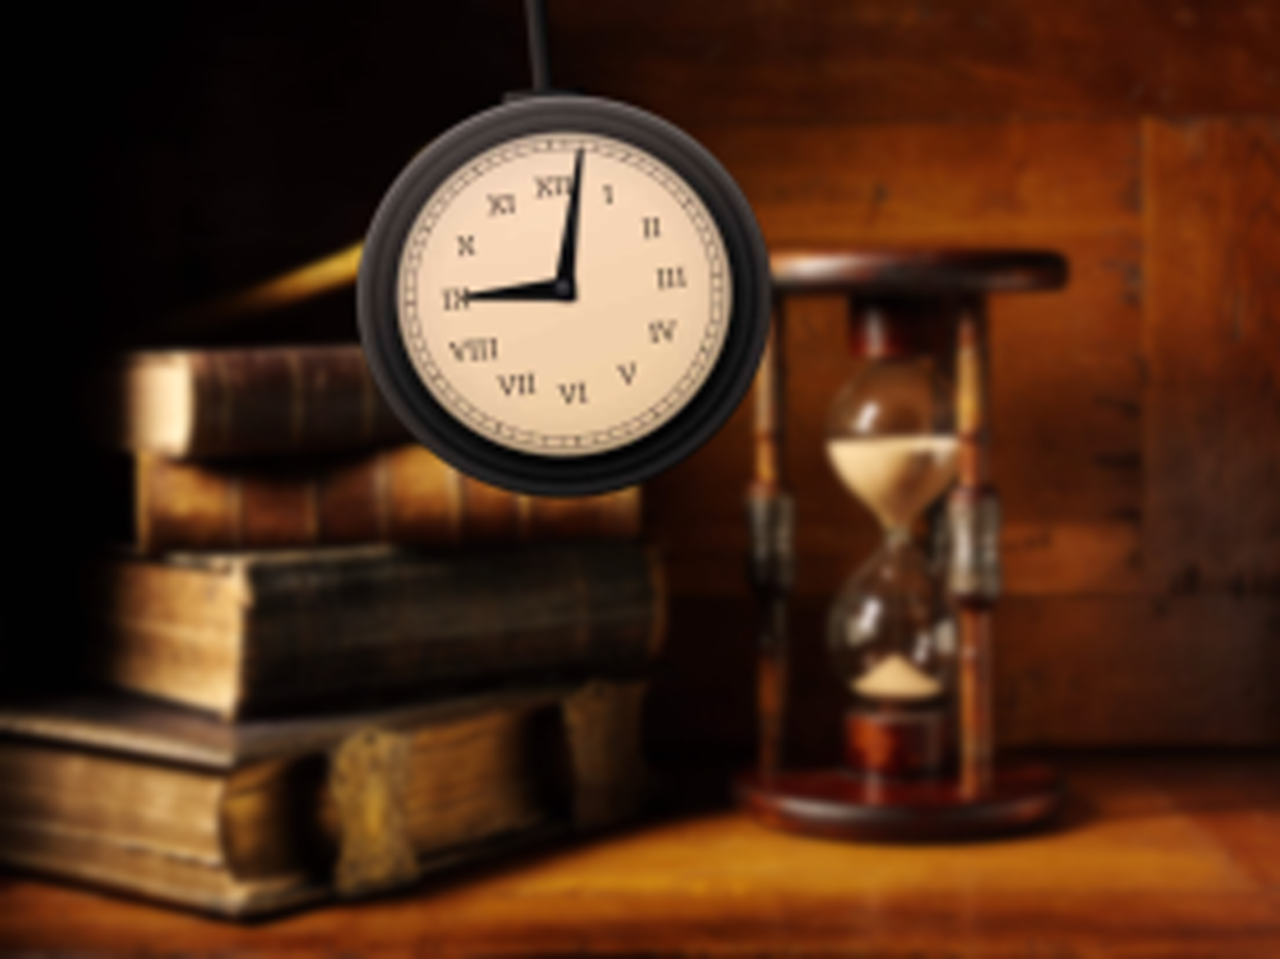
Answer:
9 h 02 min
